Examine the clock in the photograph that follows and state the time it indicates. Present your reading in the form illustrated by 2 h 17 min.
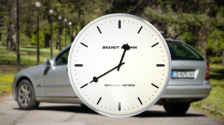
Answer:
12 h 40 min
